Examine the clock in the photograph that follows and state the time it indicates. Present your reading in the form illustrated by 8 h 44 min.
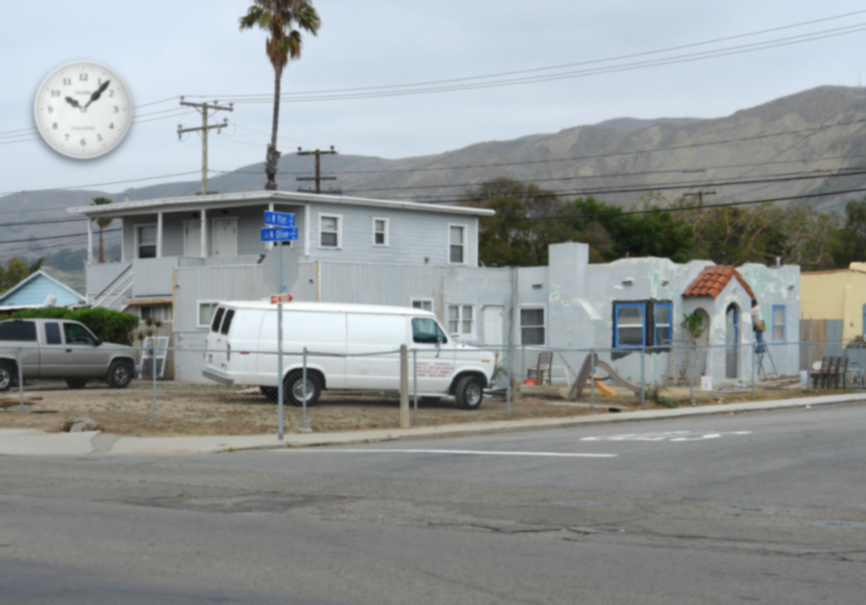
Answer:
10 h 07 min
